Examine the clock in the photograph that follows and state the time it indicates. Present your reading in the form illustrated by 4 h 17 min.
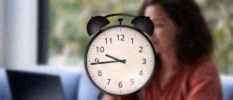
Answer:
9 h 44 min
